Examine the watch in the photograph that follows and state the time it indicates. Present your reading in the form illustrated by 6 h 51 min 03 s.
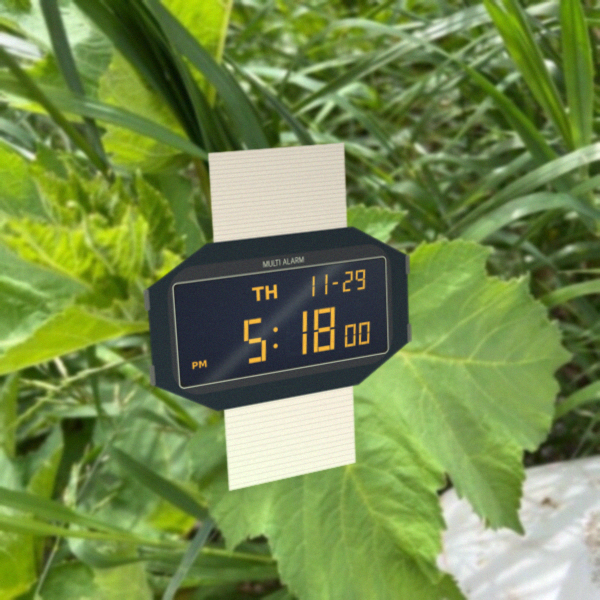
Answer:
5 h 18 min 00 s
